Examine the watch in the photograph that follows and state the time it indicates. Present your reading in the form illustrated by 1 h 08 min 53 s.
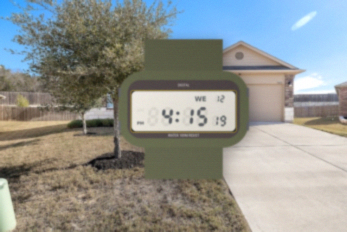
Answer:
4 h 15 min 19 s
